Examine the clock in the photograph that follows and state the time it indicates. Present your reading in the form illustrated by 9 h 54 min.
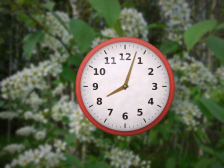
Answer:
8 h 03 min
